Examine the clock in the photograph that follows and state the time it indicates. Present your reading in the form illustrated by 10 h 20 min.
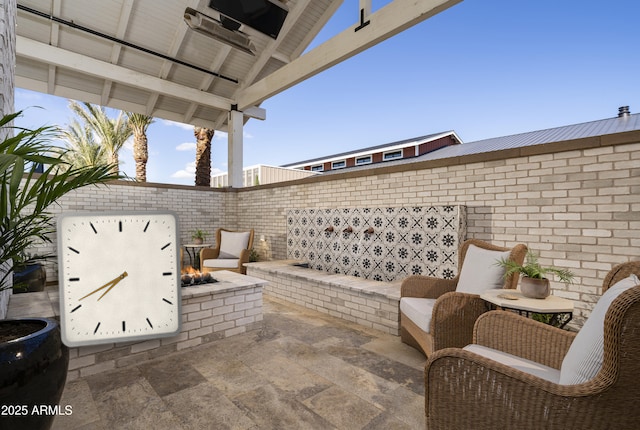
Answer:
7 h 41 min
